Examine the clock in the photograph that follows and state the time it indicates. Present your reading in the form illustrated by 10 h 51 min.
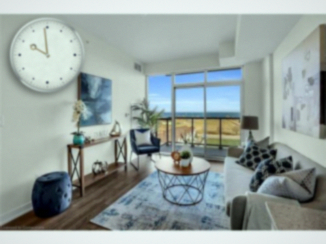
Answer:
9 h 59 min
